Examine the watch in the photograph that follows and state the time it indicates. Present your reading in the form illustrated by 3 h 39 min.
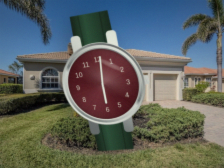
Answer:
6 h 01 min
